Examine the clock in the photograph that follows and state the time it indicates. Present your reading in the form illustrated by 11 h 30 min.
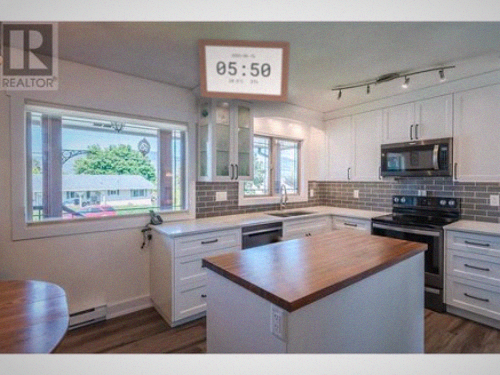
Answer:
5 h 50 min
